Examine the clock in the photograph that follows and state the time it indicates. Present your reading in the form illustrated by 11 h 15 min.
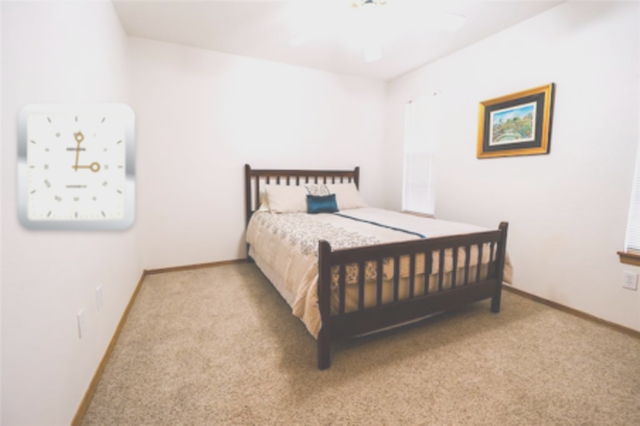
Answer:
3 h 01 min
